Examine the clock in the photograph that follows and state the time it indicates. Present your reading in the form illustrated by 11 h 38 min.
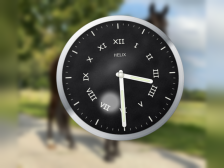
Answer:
3 h 30 min
